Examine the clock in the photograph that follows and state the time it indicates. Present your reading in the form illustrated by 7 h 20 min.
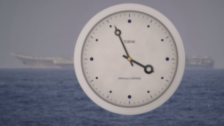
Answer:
3 h 56 min
